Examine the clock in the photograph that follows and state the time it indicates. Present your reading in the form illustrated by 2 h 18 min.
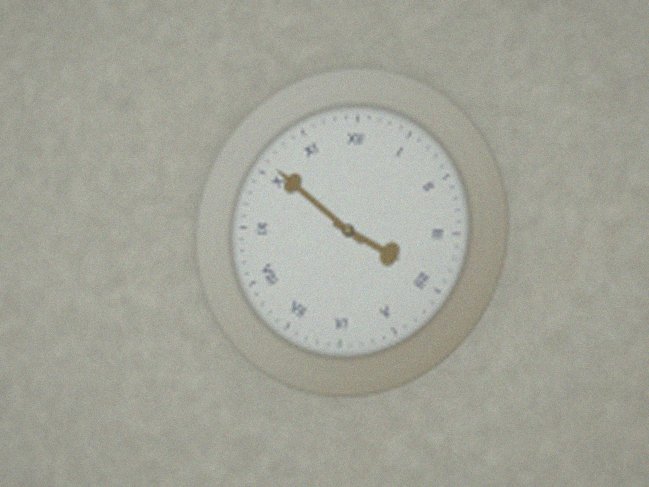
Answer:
3 h 51 min
